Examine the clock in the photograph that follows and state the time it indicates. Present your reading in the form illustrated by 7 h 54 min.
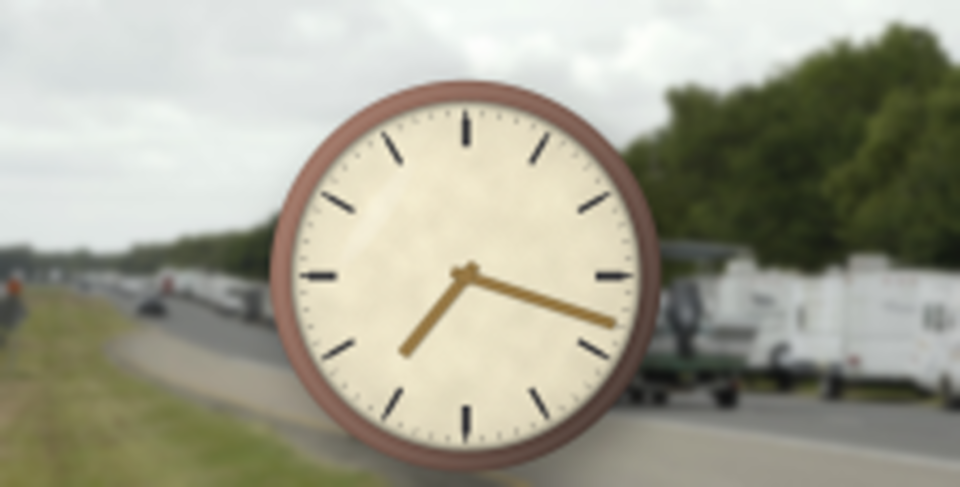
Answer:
7 h 18 min
